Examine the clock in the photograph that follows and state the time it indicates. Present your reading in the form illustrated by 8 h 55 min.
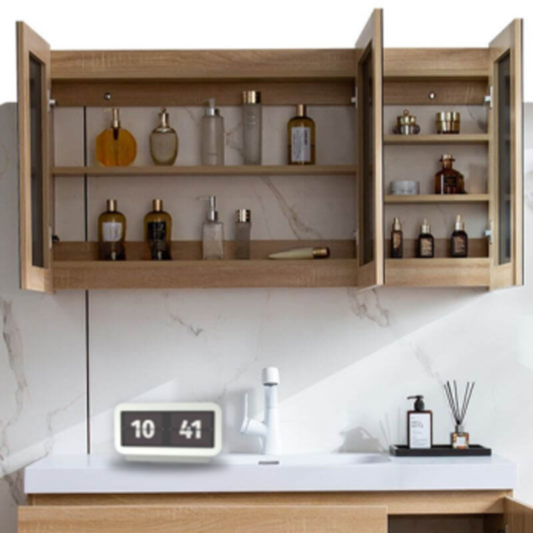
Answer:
10 h 41 min
